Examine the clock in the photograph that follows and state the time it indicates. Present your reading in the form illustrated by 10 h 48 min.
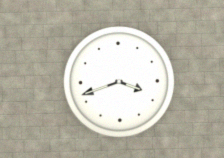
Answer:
3 h 42 min
